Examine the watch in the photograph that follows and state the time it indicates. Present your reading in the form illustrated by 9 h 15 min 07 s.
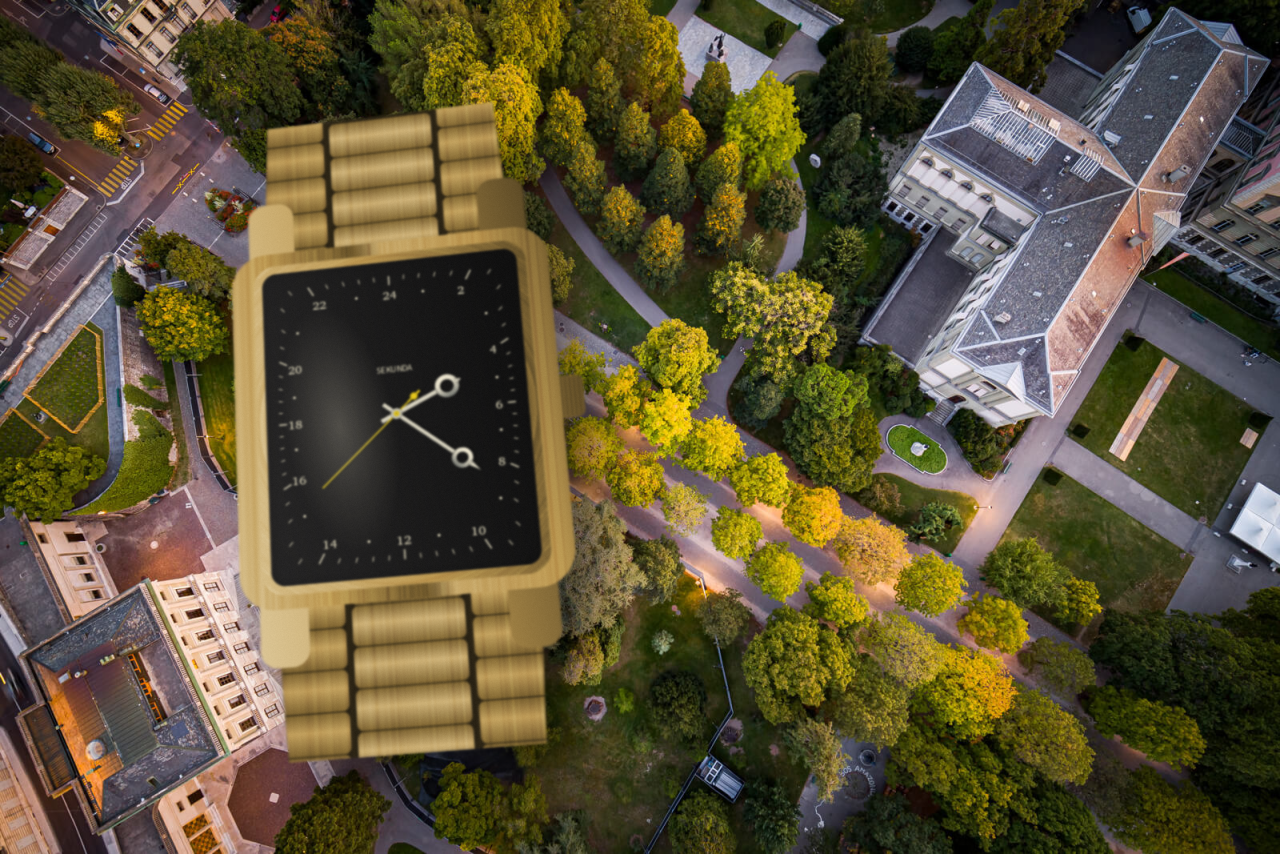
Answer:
4 h 21 min 38 s
